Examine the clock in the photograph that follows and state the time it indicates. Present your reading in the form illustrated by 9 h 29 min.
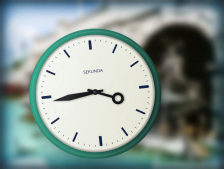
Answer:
3 h 44 min
